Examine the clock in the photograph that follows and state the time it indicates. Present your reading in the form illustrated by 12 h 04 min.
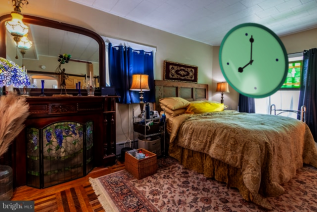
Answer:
8 h 02 min
